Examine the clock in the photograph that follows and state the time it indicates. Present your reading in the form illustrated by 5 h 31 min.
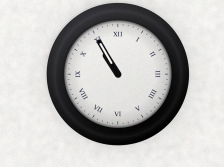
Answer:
10 h 55 min
